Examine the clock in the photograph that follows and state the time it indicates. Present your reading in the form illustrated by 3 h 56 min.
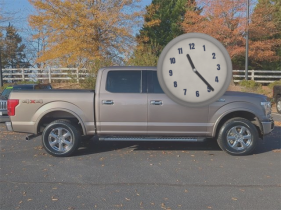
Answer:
11 h 24 min
